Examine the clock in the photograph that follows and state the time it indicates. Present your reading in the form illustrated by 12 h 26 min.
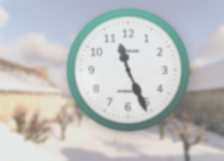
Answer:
11 h 26 min
